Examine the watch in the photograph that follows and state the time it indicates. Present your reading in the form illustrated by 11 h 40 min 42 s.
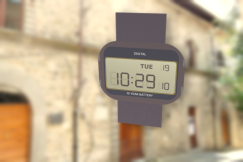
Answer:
10 h 29 min 10 s
